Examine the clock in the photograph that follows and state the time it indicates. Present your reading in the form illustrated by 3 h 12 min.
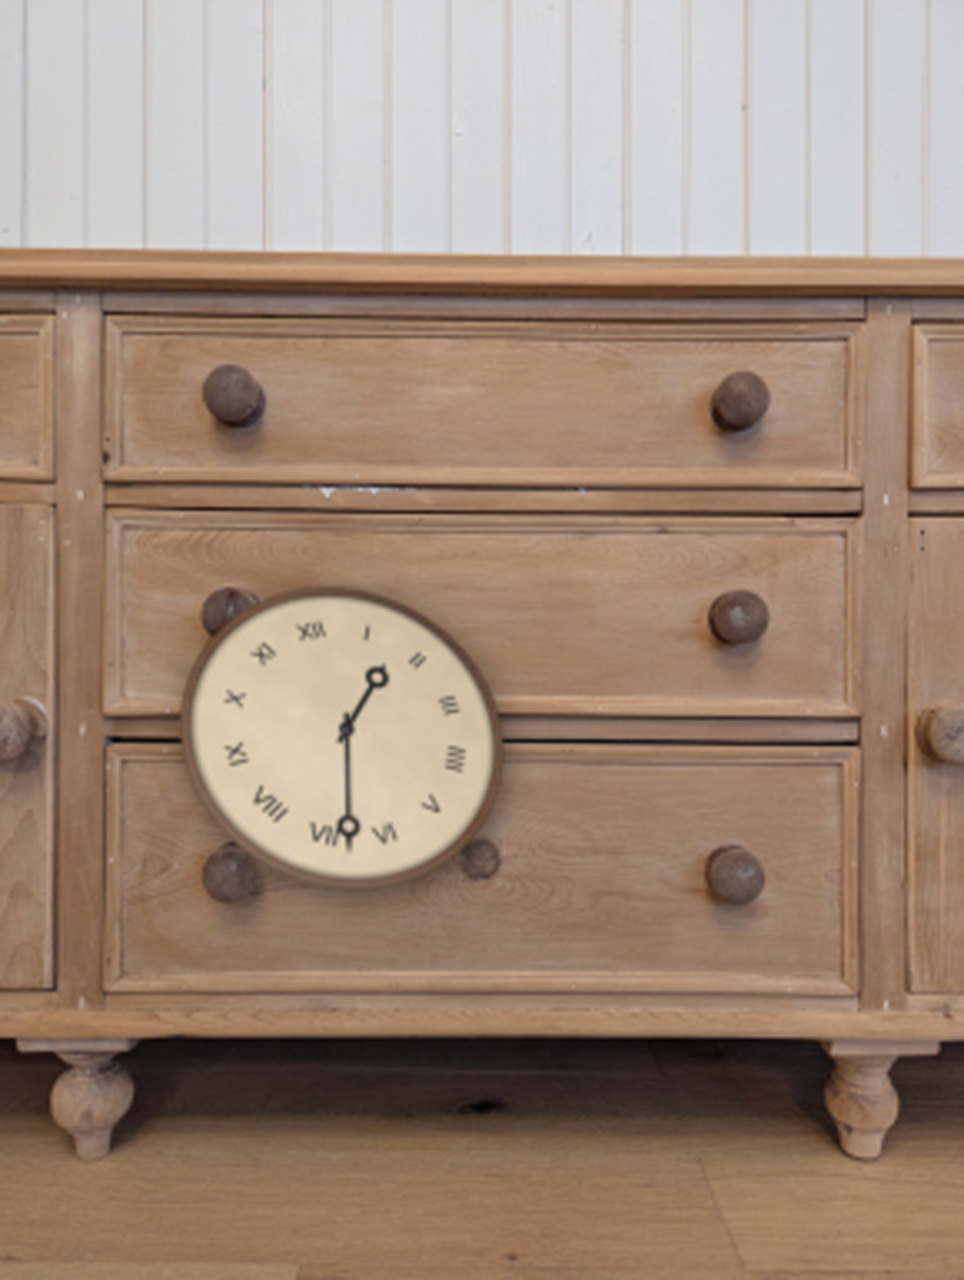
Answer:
1 h 33 min
